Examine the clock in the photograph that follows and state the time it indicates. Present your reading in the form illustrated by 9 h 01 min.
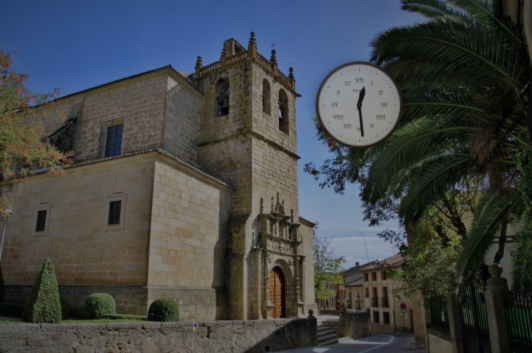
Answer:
12 h 29 min
